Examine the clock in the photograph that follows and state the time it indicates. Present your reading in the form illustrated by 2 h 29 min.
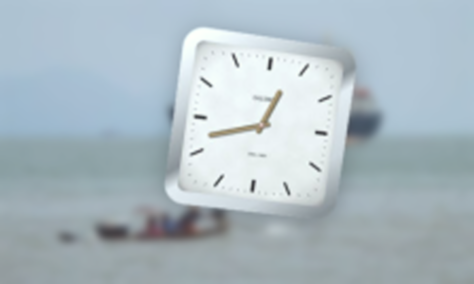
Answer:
12 h 42 min
